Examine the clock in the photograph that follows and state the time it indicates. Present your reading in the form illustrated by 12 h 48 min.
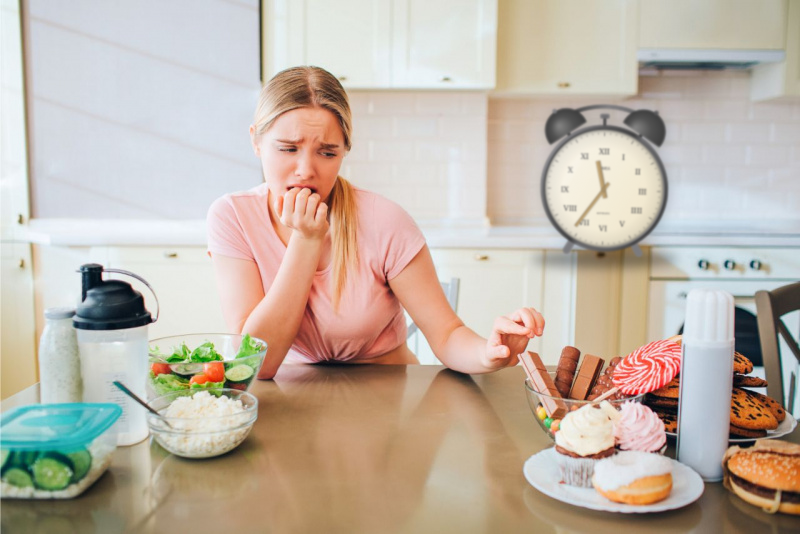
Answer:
11 h 36 min
